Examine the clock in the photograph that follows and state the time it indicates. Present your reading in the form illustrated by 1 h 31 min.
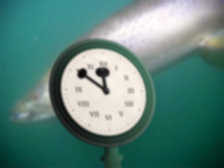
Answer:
11 h 51 min
